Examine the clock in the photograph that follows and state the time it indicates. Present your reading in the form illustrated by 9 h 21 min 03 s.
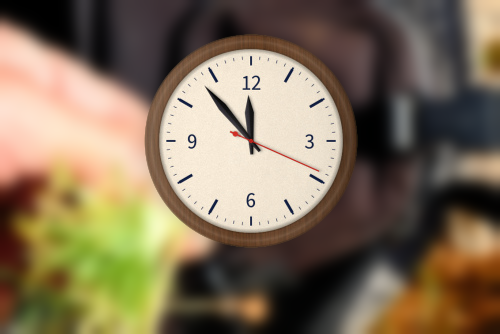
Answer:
11 h 53 min 19 s
